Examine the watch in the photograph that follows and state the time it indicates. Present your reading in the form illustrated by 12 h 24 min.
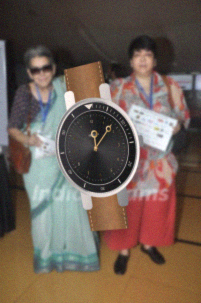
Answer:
12 h 08 min
